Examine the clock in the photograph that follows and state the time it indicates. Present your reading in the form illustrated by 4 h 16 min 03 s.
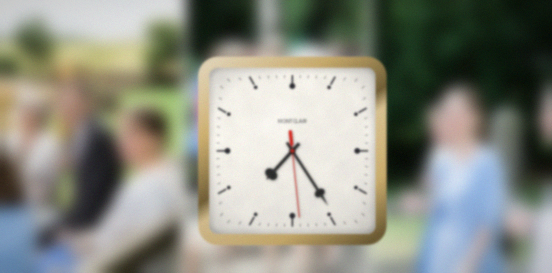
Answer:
7 h 24 min 29 s
